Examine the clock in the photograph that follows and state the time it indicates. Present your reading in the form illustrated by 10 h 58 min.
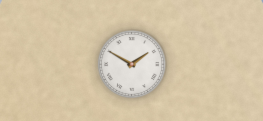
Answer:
1 h 50 min
